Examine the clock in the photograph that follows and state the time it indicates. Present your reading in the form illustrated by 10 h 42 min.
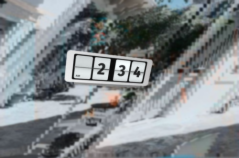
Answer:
2 h 34 min
